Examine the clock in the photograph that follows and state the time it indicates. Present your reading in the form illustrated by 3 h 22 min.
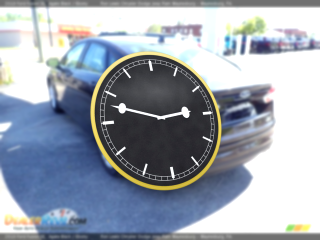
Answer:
2 h 48 min
